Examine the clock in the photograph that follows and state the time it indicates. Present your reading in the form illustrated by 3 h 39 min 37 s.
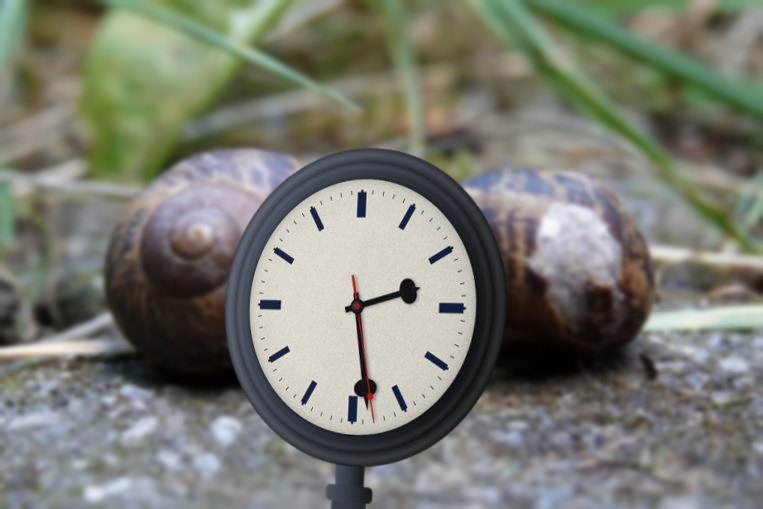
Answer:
2 h 28 min 28 s
